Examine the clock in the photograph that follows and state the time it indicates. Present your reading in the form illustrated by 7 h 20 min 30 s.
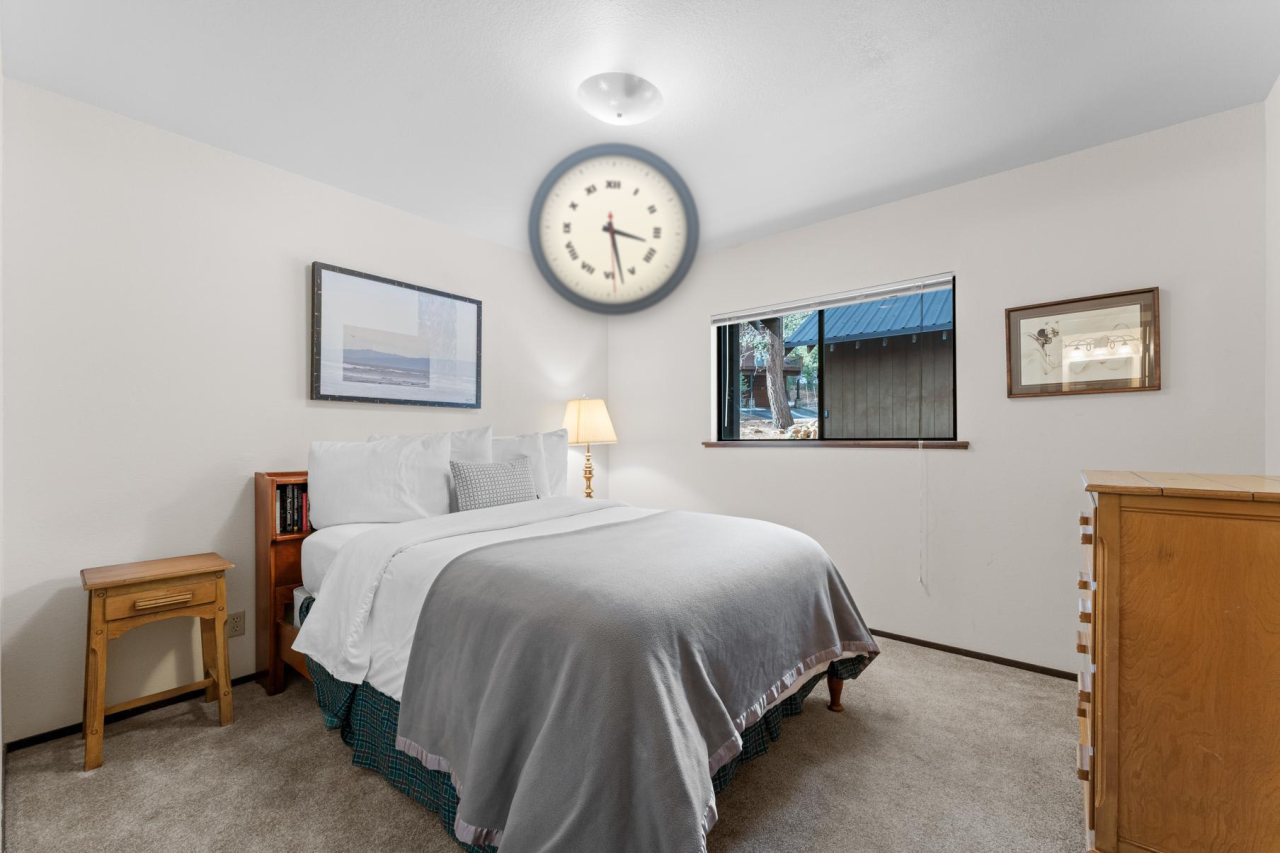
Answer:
3 h 27 min 29 s
